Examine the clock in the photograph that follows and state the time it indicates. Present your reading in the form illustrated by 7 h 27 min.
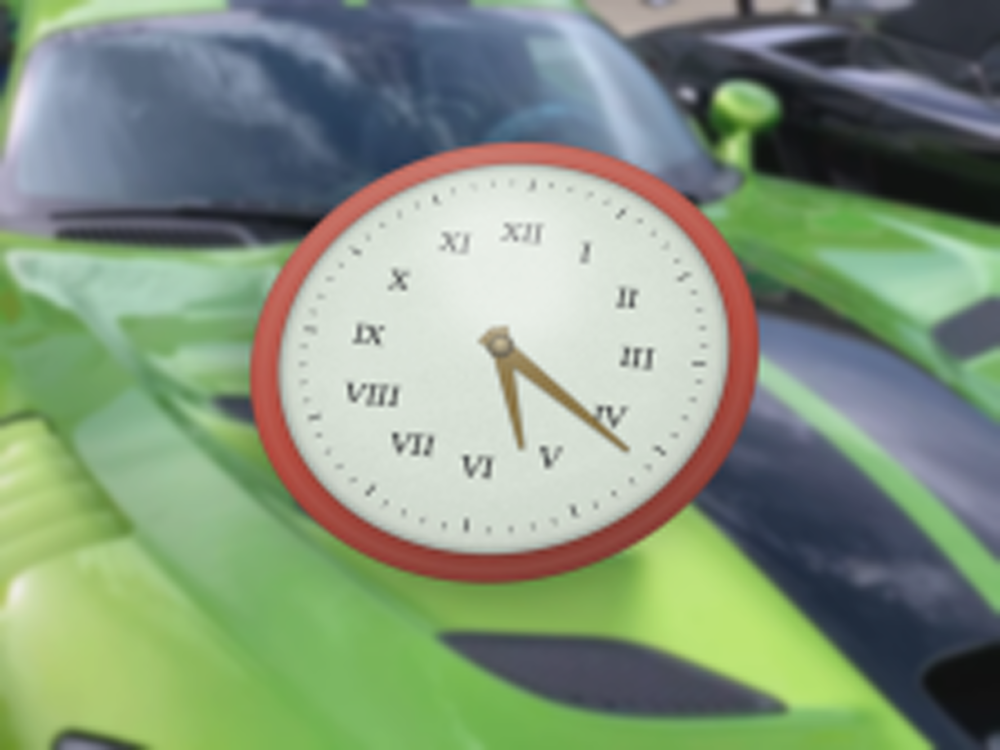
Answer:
5 h 21 min
